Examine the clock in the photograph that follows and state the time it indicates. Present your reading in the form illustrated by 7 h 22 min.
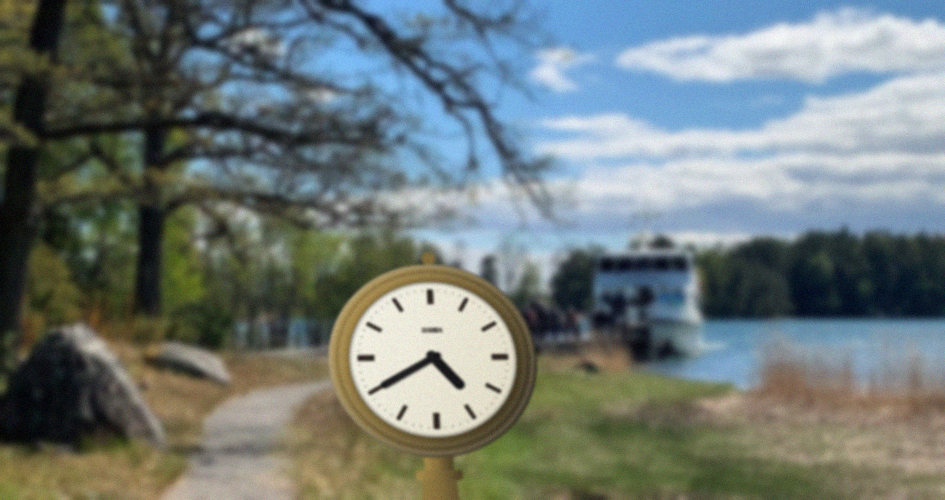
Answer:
4 h 40 min
